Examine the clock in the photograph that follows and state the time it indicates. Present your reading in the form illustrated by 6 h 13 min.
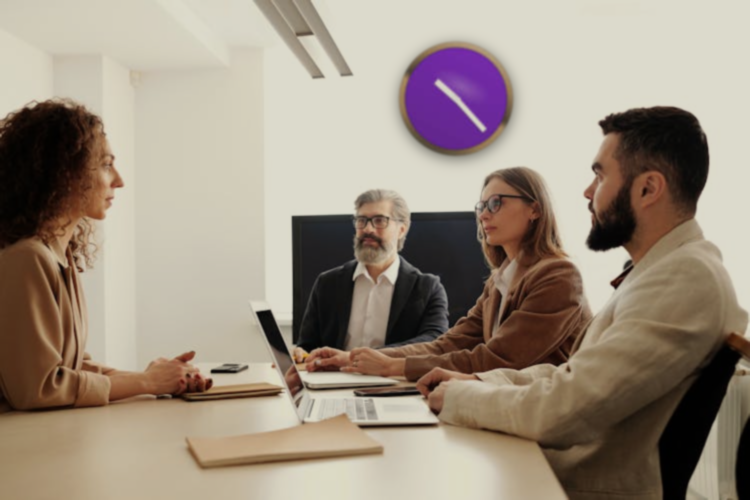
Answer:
10 h 23 min
